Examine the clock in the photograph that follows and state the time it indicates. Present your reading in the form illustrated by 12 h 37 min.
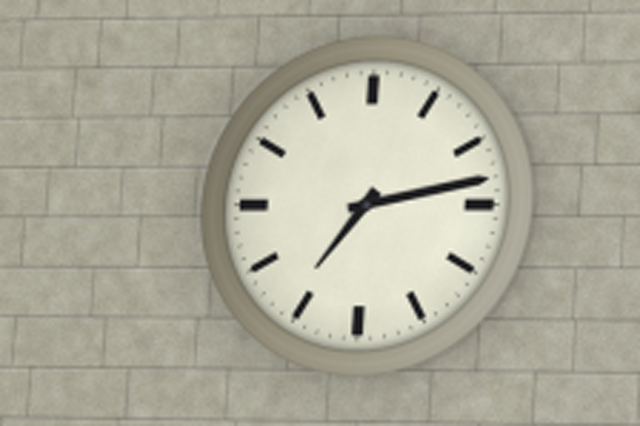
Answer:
7 h 13 min
